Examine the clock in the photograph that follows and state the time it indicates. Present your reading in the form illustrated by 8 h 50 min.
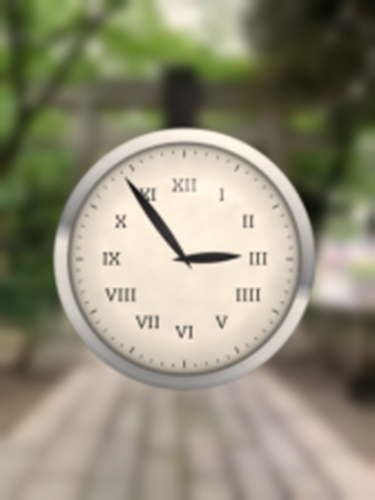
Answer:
2 h 54 min
